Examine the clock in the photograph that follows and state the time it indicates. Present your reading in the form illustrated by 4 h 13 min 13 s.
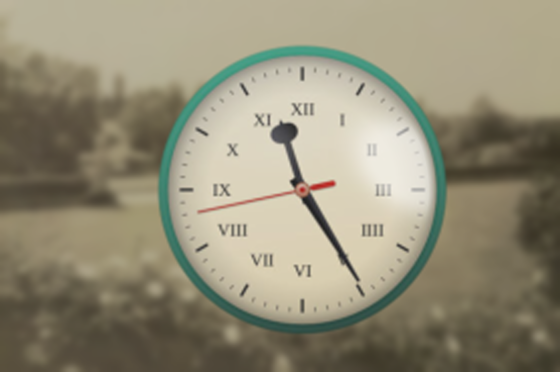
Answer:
11 h 24 min 43 s
